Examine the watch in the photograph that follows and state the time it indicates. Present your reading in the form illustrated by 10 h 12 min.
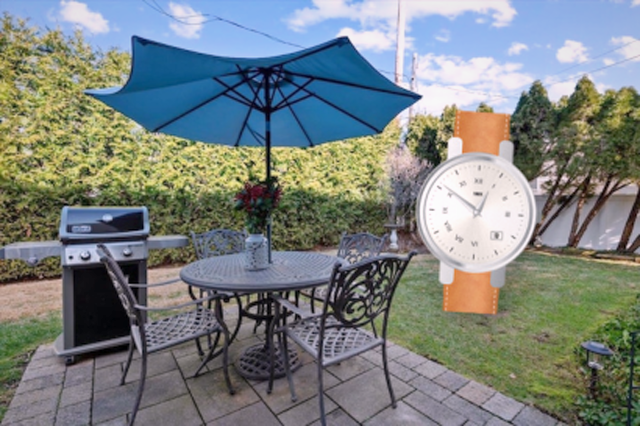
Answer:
12 h 51 min
